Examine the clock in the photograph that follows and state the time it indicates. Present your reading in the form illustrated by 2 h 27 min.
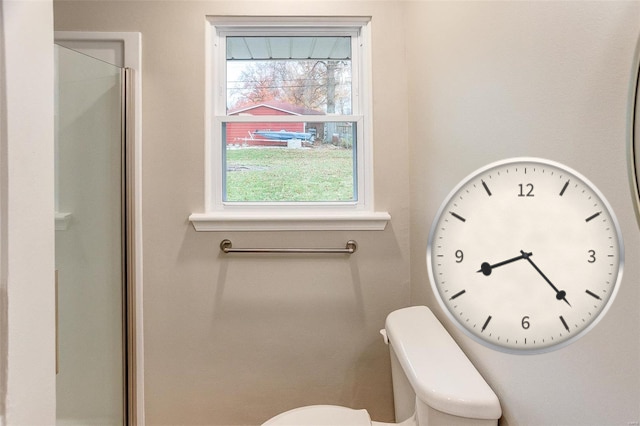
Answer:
8 h 23 min
